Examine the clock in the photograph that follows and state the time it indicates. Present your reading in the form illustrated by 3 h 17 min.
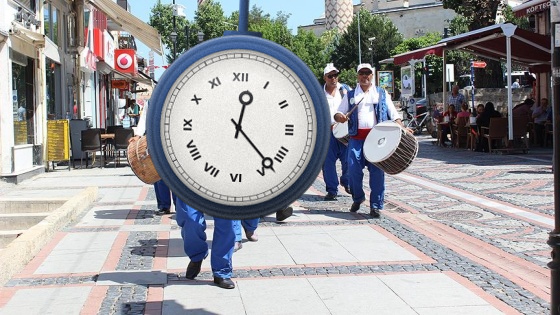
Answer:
12 h 23 min
